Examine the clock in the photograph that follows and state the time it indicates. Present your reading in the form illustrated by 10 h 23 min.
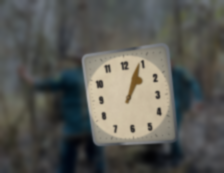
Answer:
1 h 04 min
